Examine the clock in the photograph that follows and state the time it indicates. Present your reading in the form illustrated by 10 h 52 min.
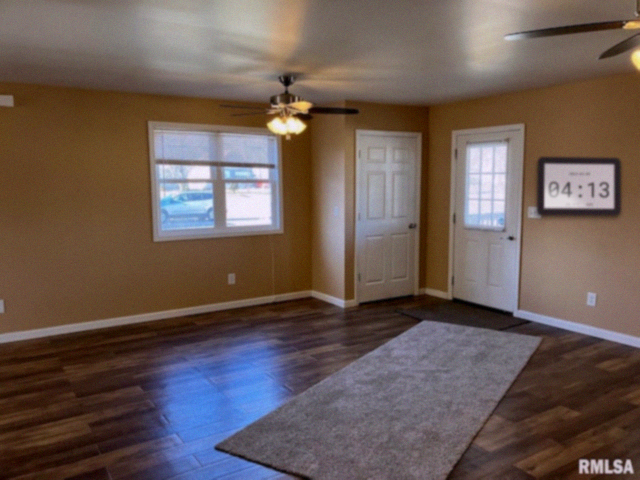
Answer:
4 h 13 min
